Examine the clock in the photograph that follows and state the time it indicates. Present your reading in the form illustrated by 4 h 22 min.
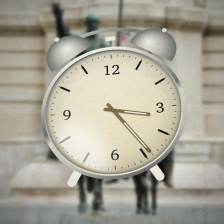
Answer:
3 h 24 min
